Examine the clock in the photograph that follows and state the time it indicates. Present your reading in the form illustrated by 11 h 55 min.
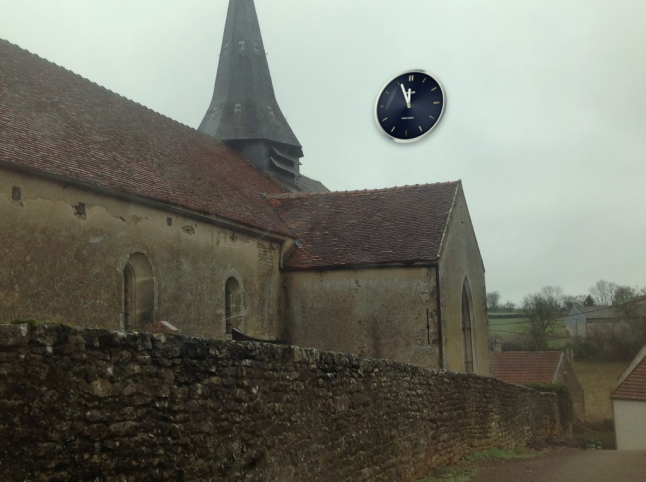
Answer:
11 h 56 min
